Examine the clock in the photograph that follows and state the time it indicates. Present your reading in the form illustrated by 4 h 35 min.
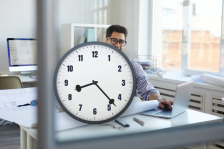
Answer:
8 h 23 min
